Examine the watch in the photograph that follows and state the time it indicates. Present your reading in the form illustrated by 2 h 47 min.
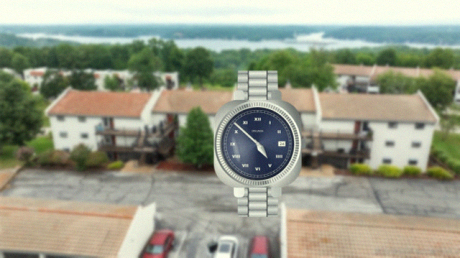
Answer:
4 h 52 min
